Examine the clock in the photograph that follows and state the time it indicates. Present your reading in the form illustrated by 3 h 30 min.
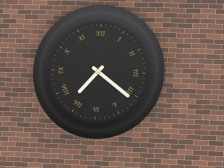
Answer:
7 h 21 min
